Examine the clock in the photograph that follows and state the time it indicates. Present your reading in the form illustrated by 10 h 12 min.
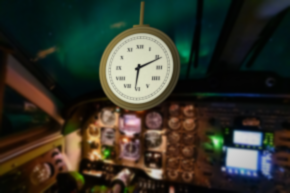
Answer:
6 h 11 min
